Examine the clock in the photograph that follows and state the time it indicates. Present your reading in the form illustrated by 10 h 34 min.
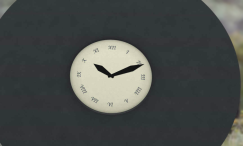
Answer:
10 h 11 min
